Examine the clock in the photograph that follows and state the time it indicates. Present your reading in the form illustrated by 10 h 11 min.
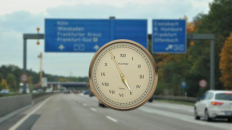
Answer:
4 h 55 min
